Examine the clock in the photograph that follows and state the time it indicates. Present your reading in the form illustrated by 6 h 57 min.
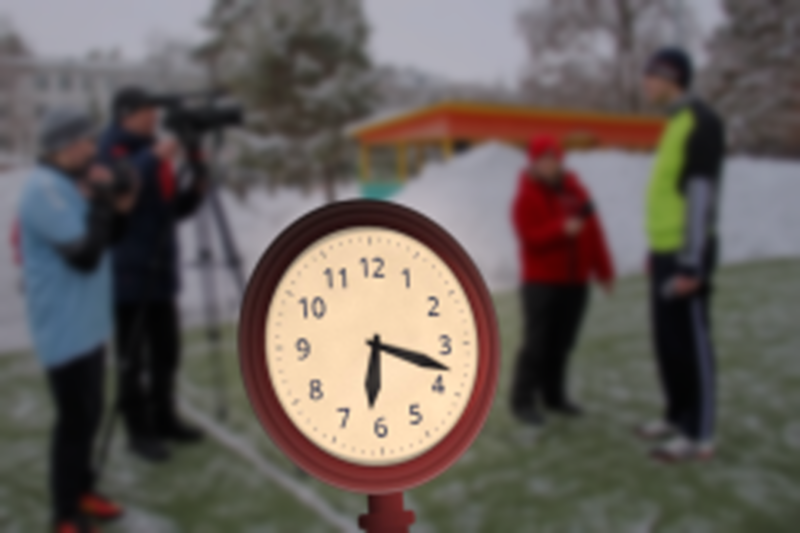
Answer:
6 h 18 min
